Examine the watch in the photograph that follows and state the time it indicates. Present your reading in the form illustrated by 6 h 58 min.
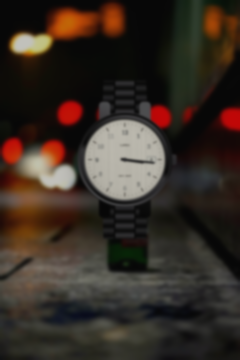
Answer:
3 h 16 min
